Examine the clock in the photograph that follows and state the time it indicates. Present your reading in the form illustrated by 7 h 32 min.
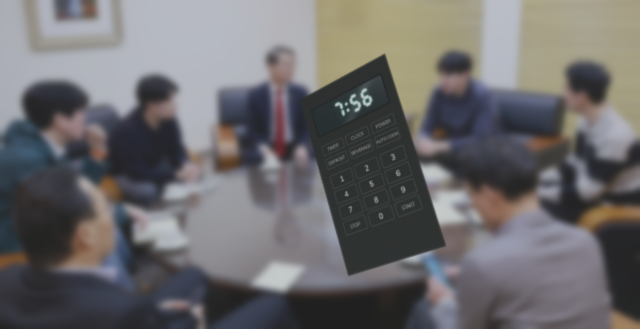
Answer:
7 h 56 min
